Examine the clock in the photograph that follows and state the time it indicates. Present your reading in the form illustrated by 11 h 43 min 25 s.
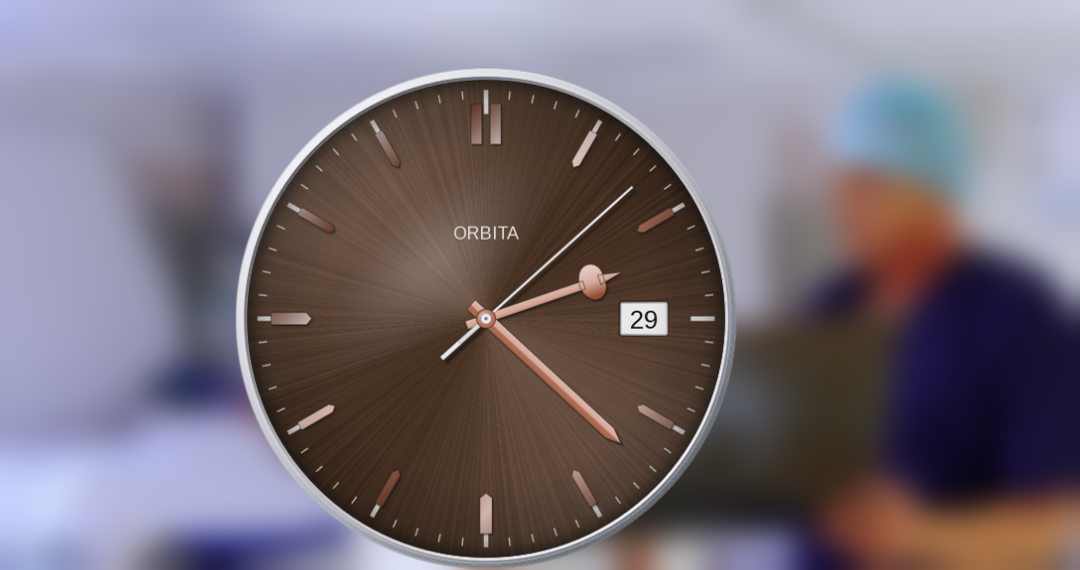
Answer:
2 h 22 min 08 s
